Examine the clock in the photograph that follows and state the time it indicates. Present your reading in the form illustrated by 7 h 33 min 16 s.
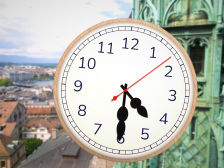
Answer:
4 h 30 min 08 s
